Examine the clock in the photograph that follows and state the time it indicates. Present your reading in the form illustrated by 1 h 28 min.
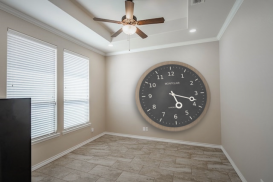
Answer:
5 h 18 min
